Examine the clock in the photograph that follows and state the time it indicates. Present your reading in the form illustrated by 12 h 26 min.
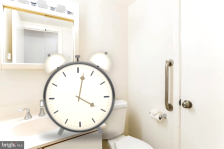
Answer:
4 h 02 min
